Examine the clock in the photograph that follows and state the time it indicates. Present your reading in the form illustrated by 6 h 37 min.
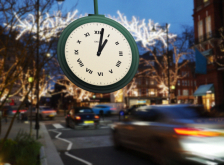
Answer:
1 h 02 min
